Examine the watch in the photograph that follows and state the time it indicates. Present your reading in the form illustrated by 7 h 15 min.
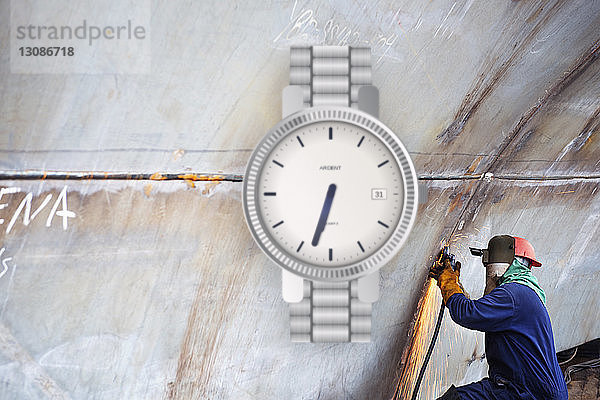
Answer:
6 h 33 min
